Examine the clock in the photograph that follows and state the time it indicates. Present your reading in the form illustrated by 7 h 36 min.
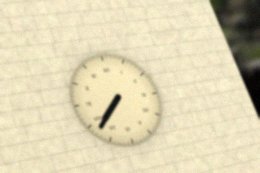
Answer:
7 h 38 min
